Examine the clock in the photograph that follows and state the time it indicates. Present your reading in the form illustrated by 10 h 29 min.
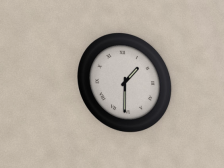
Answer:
1 h 31 min
